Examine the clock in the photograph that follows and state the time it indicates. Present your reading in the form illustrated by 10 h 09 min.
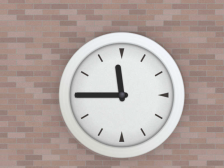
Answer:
11 h 45 min
